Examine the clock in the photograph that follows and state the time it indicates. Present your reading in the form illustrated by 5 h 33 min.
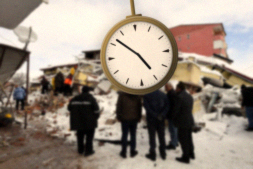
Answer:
4 h 52 min
